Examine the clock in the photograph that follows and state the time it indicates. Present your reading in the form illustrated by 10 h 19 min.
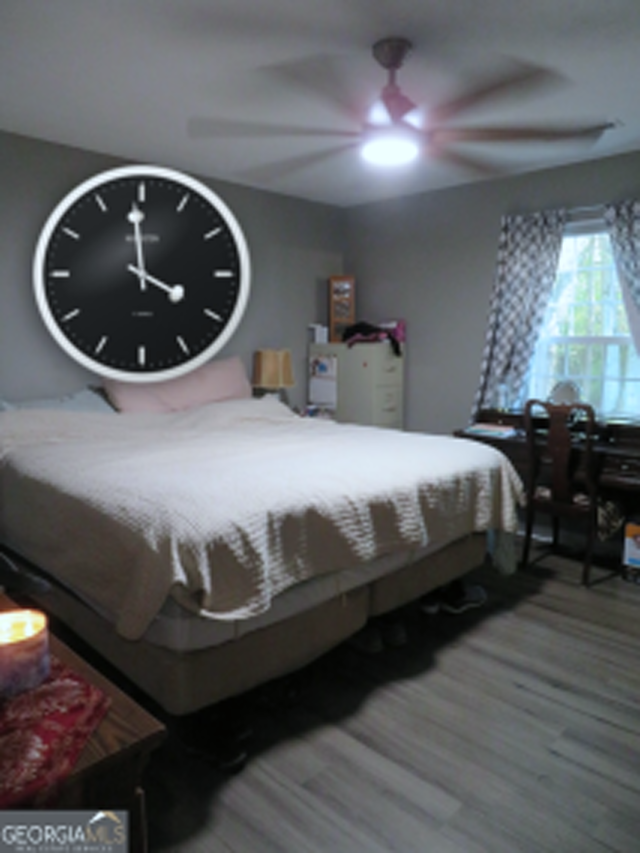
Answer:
3 h 59 min
